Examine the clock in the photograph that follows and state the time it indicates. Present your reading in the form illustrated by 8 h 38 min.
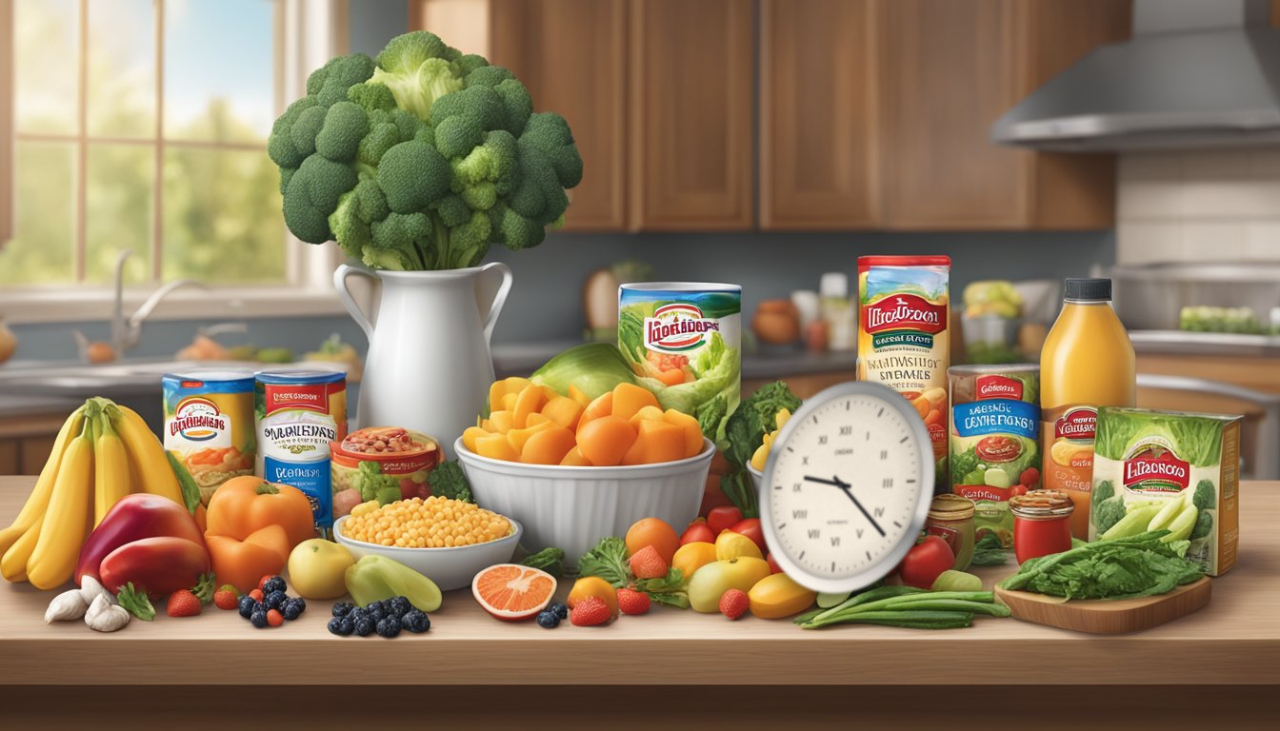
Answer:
9 h 22 min
